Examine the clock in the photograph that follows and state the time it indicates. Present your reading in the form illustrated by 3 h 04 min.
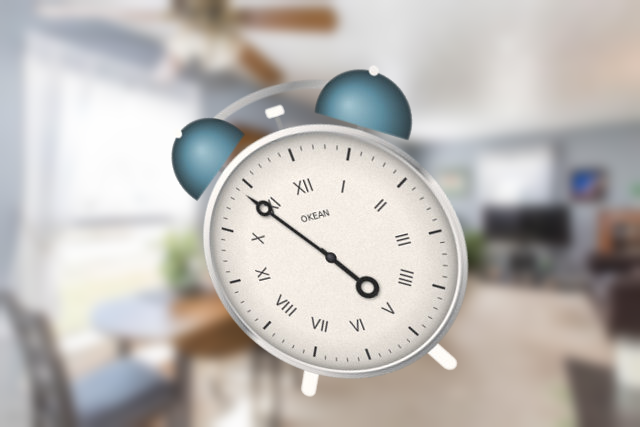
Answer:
4 h 54 min
